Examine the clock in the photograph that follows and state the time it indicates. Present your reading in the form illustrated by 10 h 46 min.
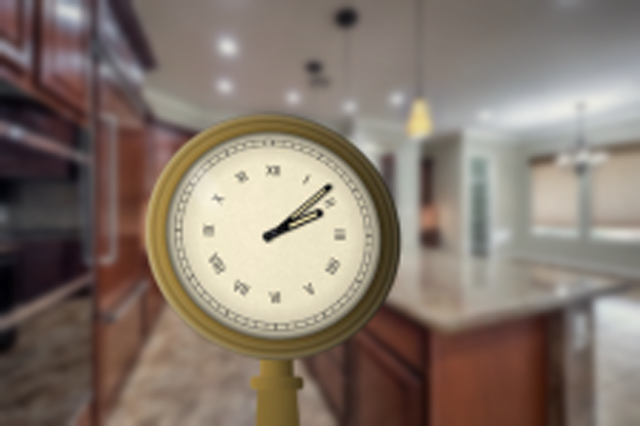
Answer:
2 h 08 min
